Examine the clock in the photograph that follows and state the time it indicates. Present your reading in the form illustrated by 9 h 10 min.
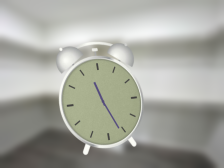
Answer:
11 h 26 min
